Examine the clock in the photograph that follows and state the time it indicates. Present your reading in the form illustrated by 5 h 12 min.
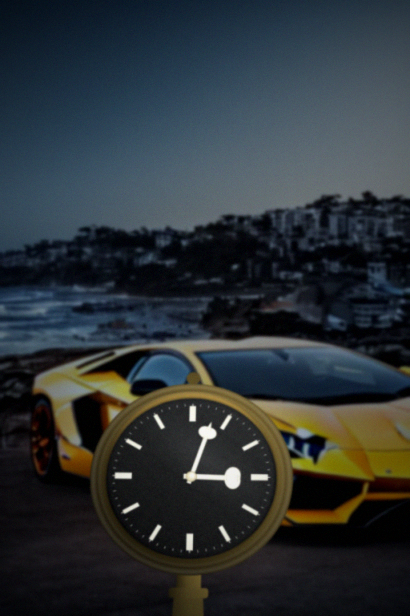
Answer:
3 h 03 min
